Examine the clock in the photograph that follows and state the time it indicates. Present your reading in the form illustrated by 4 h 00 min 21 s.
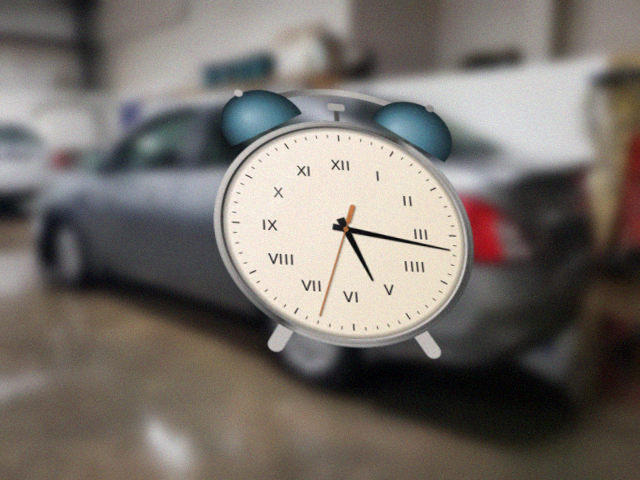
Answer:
5 h 16 min 33 s
